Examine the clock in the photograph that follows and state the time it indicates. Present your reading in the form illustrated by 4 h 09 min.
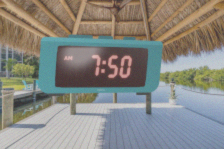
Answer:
7 h 50 min
